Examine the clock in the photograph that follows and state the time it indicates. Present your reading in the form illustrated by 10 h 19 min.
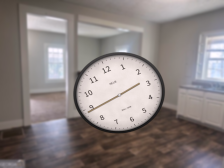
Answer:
2 h 44 min
